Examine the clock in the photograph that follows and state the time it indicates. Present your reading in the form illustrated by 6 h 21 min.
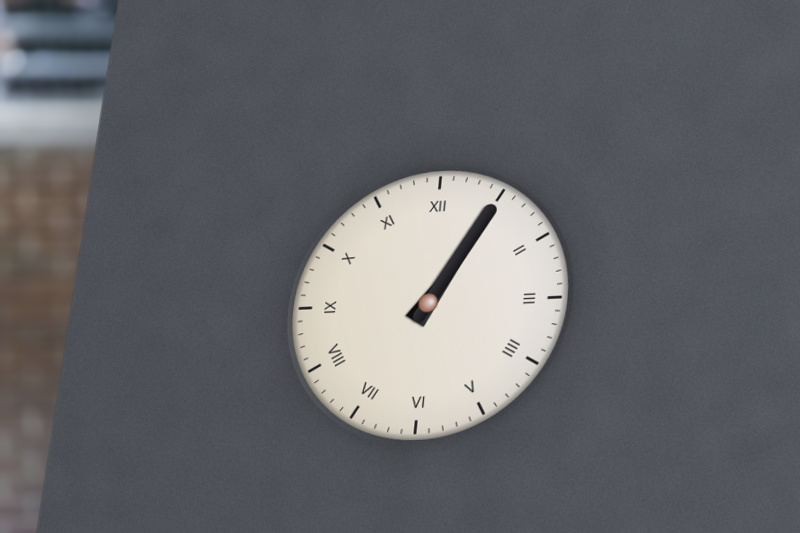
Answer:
1 h 05 min
